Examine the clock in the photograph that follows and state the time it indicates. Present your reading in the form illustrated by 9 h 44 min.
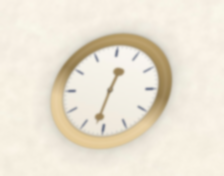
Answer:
12 h 32 min
